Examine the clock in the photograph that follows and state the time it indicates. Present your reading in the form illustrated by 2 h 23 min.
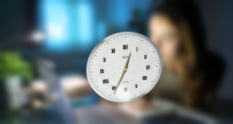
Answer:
12 h 34 min
